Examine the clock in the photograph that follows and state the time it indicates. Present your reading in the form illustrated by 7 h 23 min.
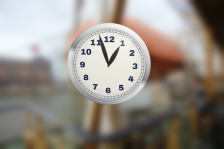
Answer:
12 h 57 min
